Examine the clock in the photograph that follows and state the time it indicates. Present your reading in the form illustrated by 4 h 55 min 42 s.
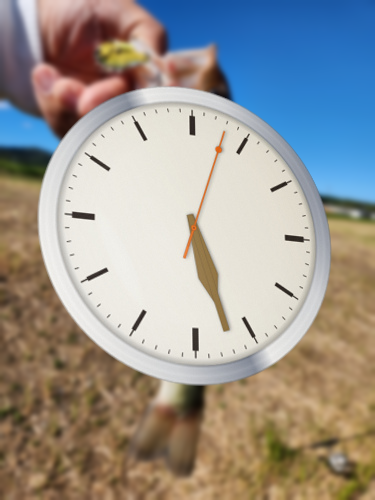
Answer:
5 h 27 min 03 s
